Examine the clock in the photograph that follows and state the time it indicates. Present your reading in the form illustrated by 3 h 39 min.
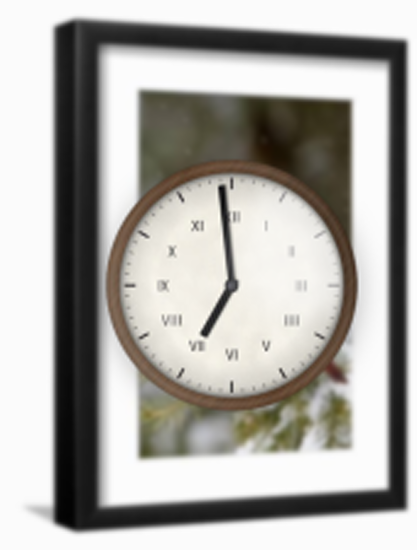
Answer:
6 h 59 min
